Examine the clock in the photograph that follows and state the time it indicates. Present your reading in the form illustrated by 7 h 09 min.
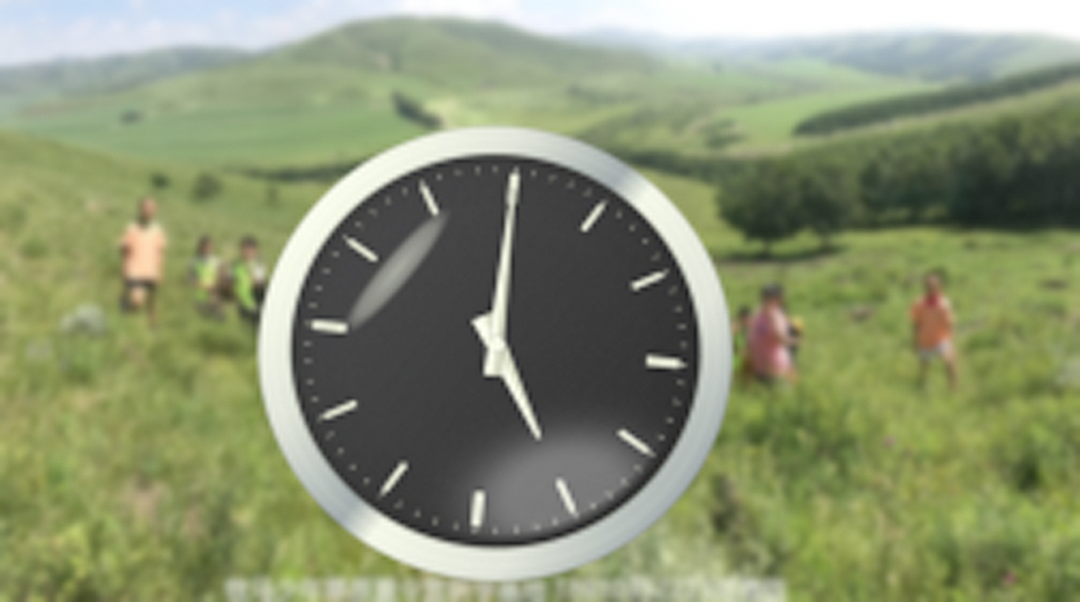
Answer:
5 h 00 min
